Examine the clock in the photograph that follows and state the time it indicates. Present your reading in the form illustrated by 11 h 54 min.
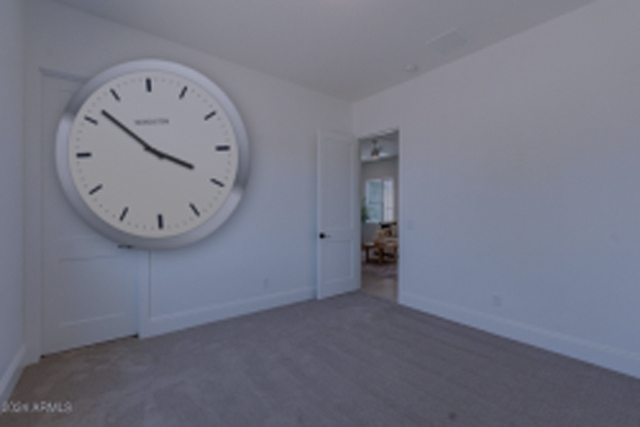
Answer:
3 h 52 min
